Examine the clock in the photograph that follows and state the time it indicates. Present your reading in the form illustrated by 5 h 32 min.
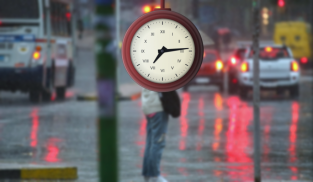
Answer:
7 h 14 min
